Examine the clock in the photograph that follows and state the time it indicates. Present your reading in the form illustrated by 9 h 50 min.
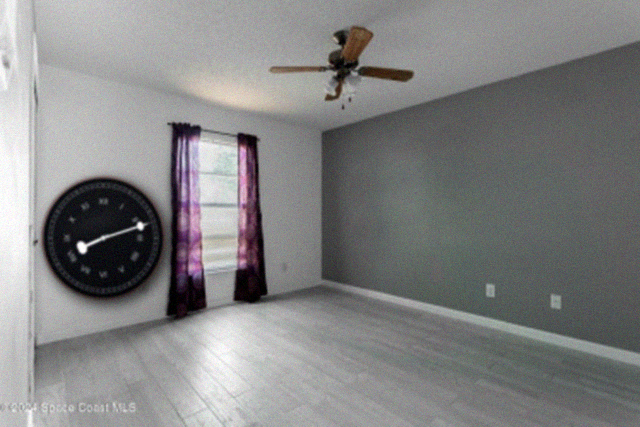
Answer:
8 h 12 min
